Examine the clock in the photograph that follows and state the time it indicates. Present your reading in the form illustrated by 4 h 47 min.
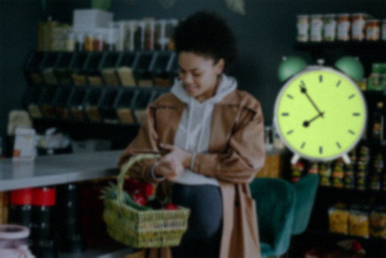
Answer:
7 h 54 min
